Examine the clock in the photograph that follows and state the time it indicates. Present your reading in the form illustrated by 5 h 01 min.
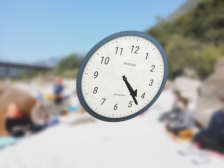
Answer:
4 h 23 min
